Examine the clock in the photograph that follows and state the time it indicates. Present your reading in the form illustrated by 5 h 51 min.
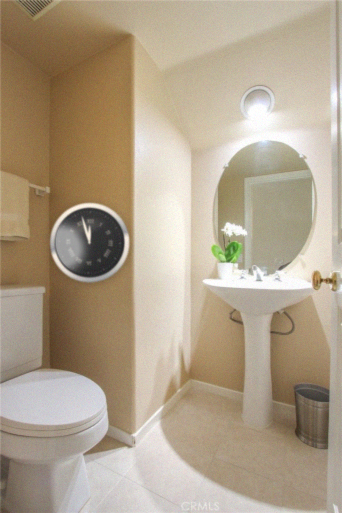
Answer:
11 h 57 min
